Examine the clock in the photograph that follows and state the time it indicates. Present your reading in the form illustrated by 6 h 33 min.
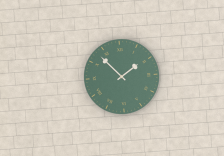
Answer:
1 h 53 min
